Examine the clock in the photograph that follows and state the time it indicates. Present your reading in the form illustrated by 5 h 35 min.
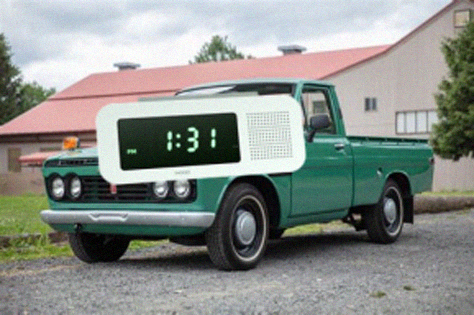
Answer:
1 h 31 min
